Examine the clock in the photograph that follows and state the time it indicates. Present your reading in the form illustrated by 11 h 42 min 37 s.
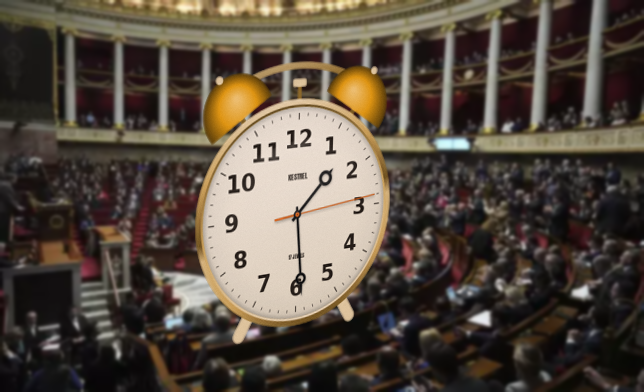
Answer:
1 h 29 min 14 s
